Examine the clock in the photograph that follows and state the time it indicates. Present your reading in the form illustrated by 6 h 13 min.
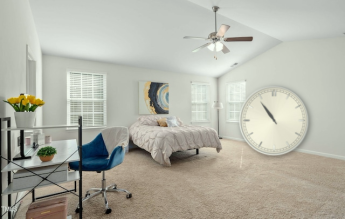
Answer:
10 h 54 min
